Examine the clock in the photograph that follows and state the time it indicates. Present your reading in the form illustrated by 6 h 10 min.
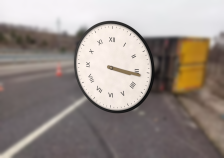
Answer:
3 h 16 min
